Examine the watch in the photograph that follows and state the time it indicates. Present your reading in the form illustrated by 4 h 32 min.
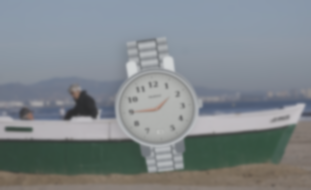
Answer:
1 h 45 min
